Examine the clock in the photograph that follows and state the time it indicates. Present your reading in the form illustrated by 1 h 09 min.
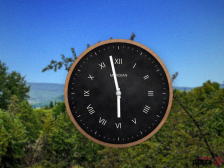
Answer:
5 h 58 min
